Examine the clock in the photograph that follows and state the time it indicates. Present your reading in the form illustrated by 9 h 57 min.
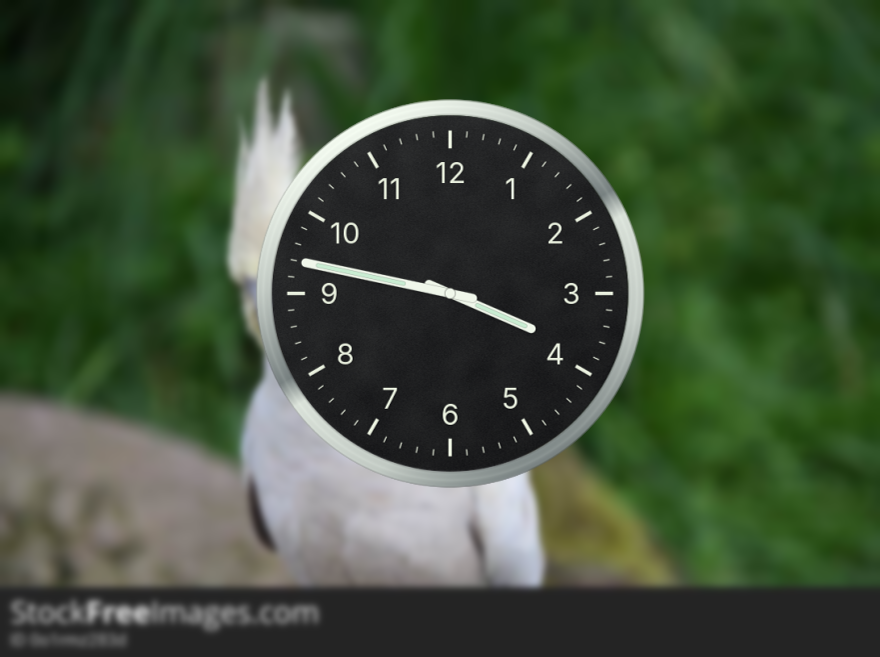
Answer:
3 h 47 min
